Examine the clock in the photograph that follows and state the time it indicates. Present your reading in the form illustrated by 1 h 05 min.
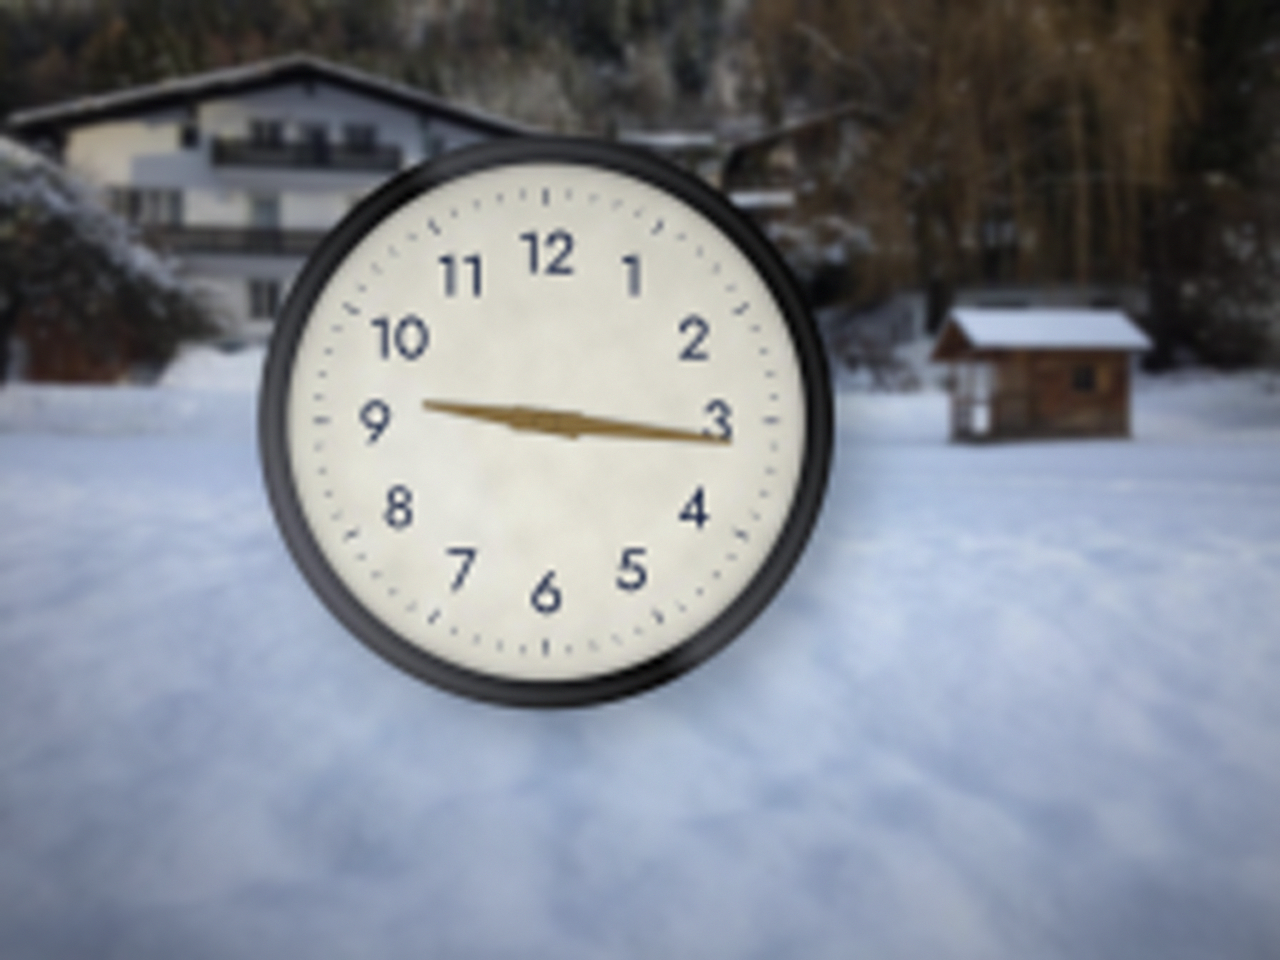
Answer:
9 h 16 min
